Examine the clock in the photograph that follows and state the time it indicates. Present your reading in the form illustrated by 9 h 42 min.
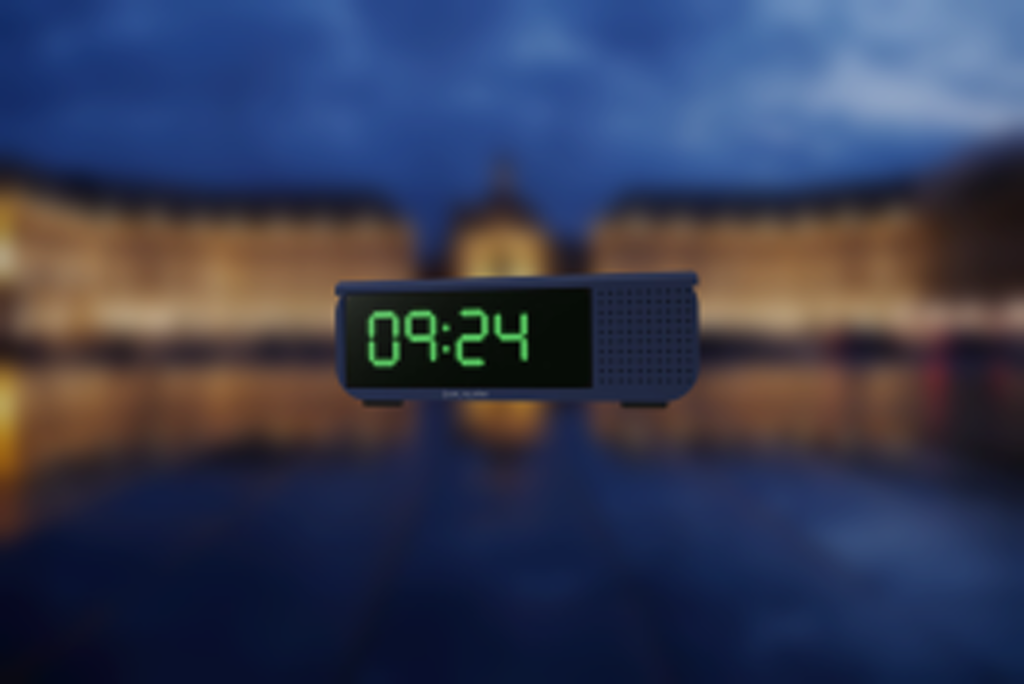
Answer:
9 h 24 min
